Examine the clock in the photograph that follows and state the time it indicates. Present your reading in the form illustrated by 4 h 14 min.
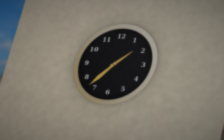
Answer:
1 h 37 min
